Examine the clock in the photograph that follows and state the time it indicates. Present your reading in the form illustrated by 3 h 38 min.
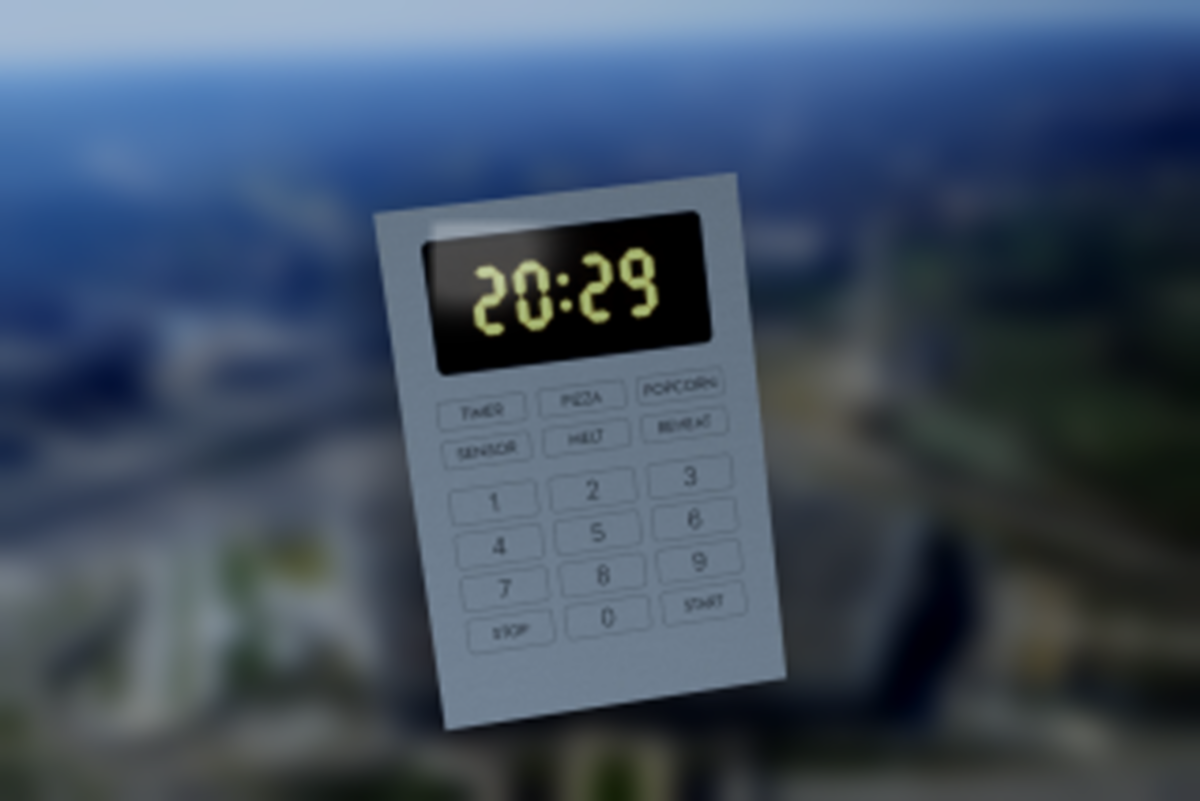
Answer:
20 h 29 min
